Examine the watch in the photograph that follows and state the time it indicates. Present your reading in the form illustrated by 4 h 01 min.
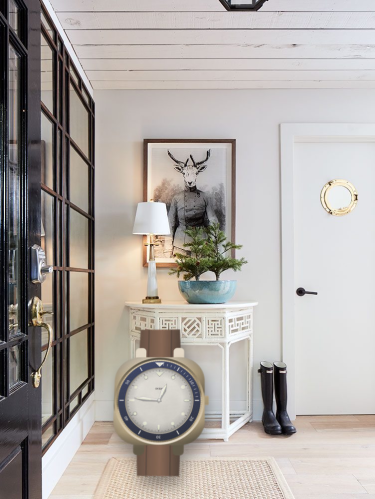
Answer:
12 h 46 min
